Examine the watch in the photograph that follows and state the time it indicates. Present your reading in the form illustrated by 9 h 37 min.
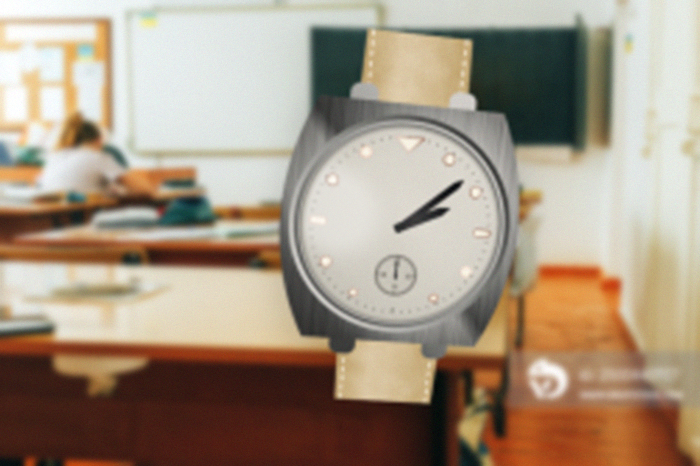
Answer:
2 h 08 min
